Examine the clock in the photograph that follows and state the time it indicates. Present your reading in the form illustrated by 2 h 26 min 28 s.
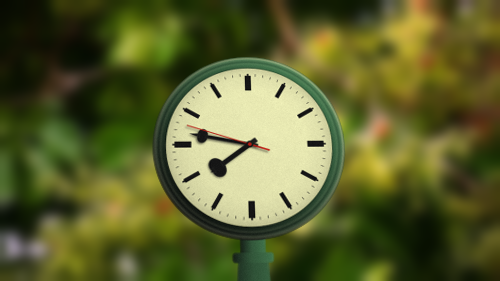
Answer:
7 h 46 min 48 s
